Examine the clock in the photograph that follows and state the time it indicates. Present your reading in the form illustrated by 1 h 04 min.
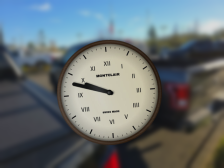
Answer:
9 h 48 min
